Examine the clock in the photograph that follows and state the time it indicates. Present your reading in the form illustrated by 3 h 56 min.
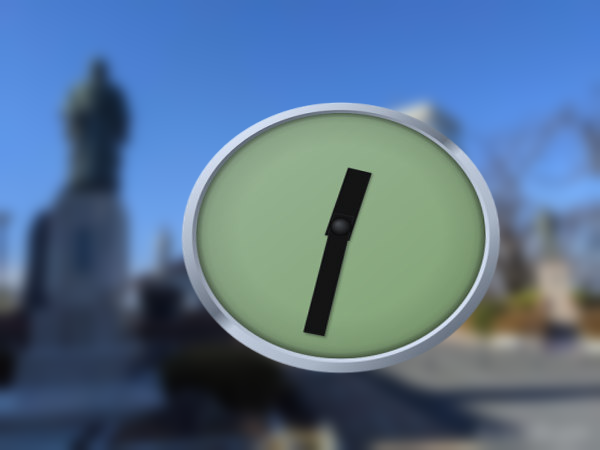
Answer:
12 h 32 min
